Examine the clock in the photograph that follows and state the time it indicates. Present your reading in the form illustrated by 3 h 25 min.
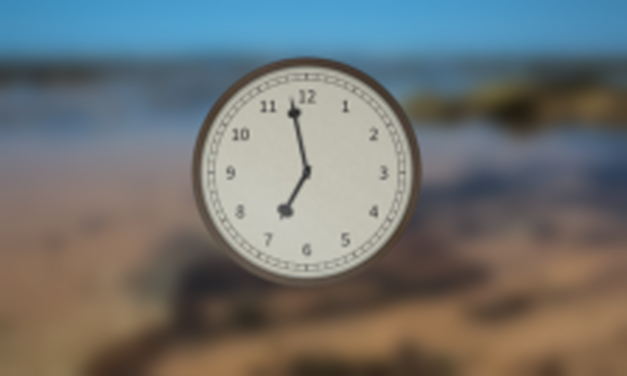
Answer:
6 h 58 min
